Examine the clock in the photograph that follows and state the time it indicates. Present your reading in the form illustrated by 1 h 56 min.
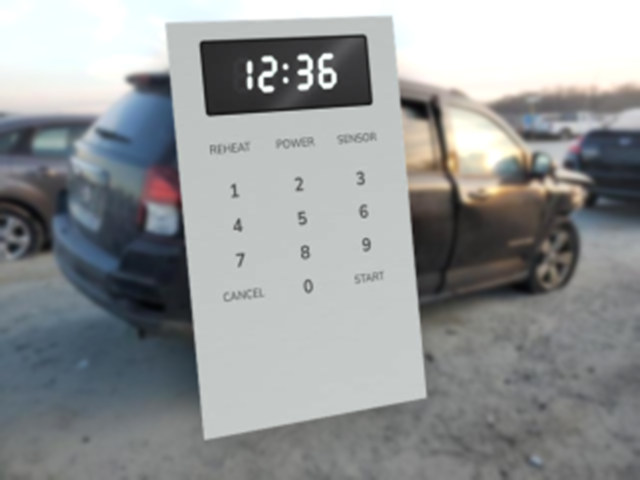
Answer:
12 h 36 min
